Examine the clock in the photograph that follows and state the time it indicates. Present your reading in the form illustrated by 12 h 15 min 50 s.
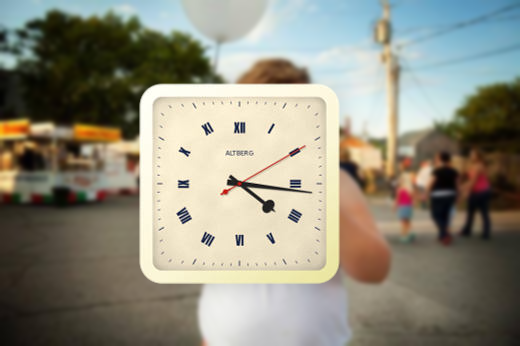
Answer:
4 h 16 min 10 s
